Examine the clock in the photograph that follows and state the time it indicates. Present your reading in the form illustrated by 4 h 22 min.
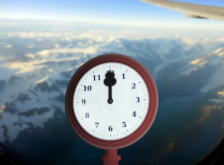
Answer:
12 h 00 min
